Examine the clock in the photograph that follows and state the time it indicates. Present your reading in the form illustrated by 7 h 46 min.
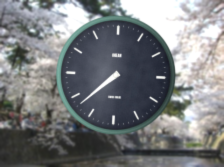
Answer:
7 h 38 min
